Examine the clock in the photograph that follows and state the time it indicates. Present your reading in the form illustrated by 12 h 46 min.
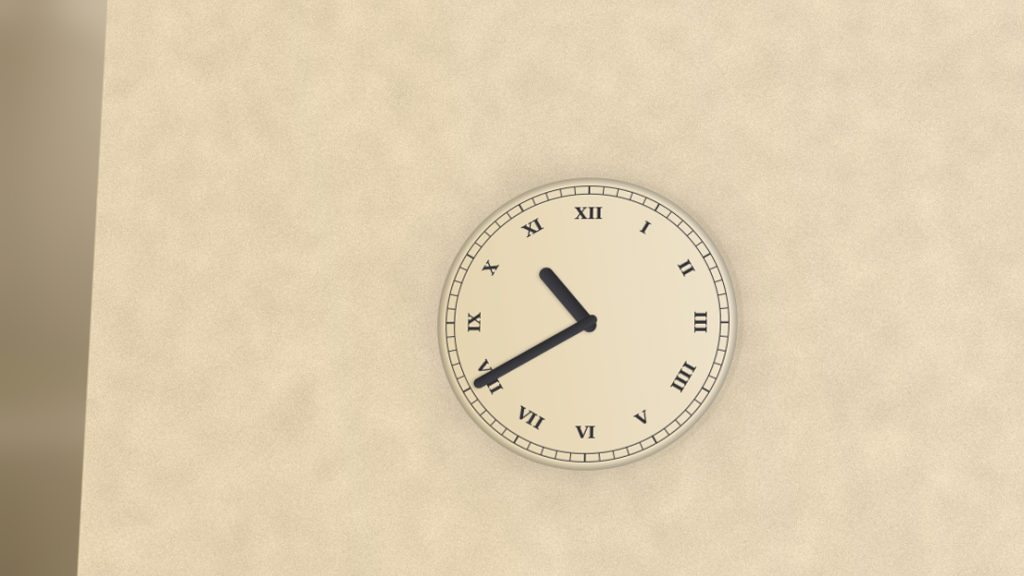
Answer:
10 h 40 min
